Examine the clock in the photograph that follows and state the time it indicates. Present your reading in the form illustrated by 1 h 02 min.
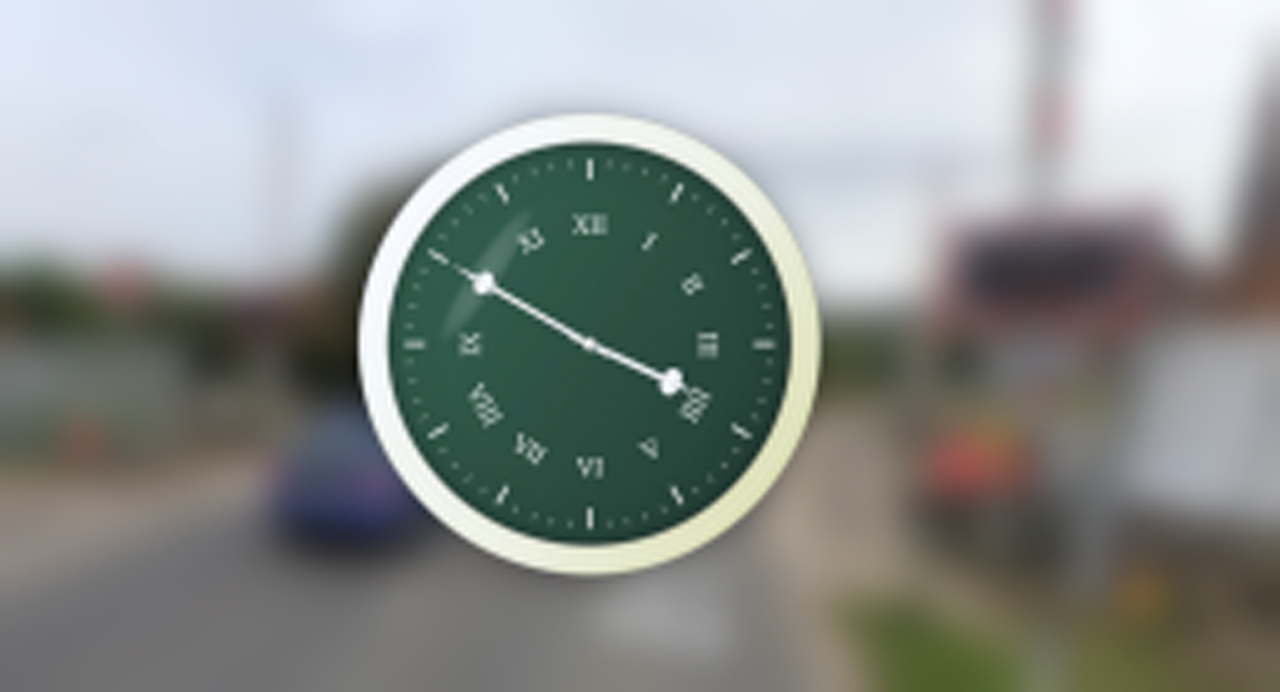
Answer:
3 h 50 min
